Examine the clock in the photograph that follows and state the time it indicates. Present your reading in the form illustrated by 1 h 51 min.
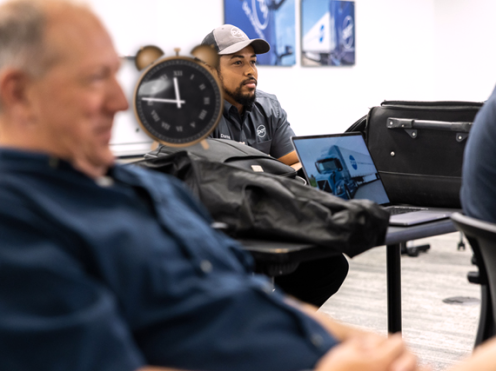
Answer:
11 h 46 min
